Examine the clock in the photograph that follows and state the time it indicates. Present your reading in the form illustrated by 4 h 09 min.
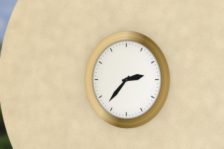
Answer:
2 h 37 min
